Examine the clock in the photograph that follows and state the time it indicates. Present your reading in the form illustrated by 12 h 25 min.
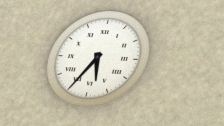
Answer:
5 h 35 min
